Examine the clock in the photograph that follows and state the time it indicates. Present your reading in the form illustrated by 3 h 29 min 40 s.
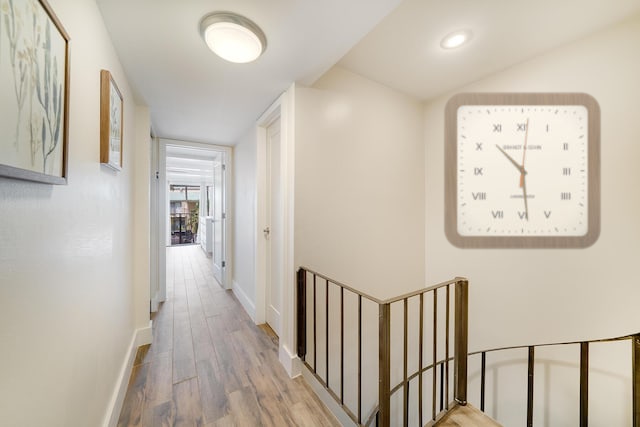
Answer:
10 h 29 min 01 s
